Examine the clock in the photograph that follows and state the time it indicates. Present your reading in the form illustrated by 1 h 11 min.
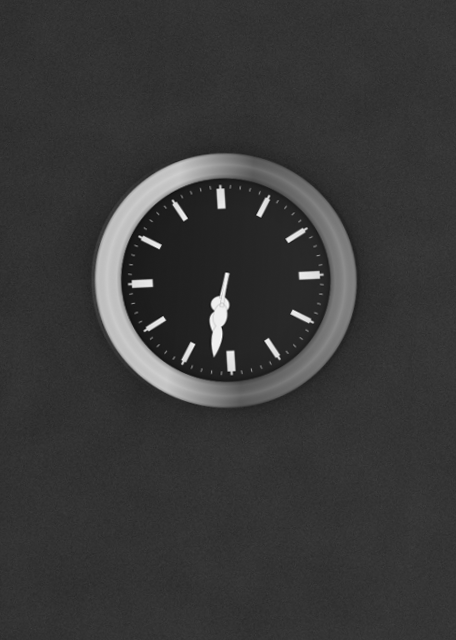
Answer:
6 h 32 min
